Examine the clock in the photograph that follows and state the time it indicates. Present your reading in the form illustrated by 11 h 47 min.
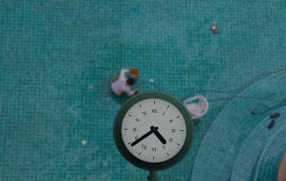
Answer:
4 h 39 min
